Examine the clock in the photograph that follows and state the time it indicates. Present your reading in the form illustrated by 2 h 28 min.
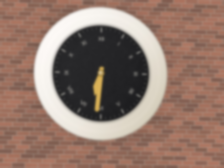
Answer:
6 h 31 min
